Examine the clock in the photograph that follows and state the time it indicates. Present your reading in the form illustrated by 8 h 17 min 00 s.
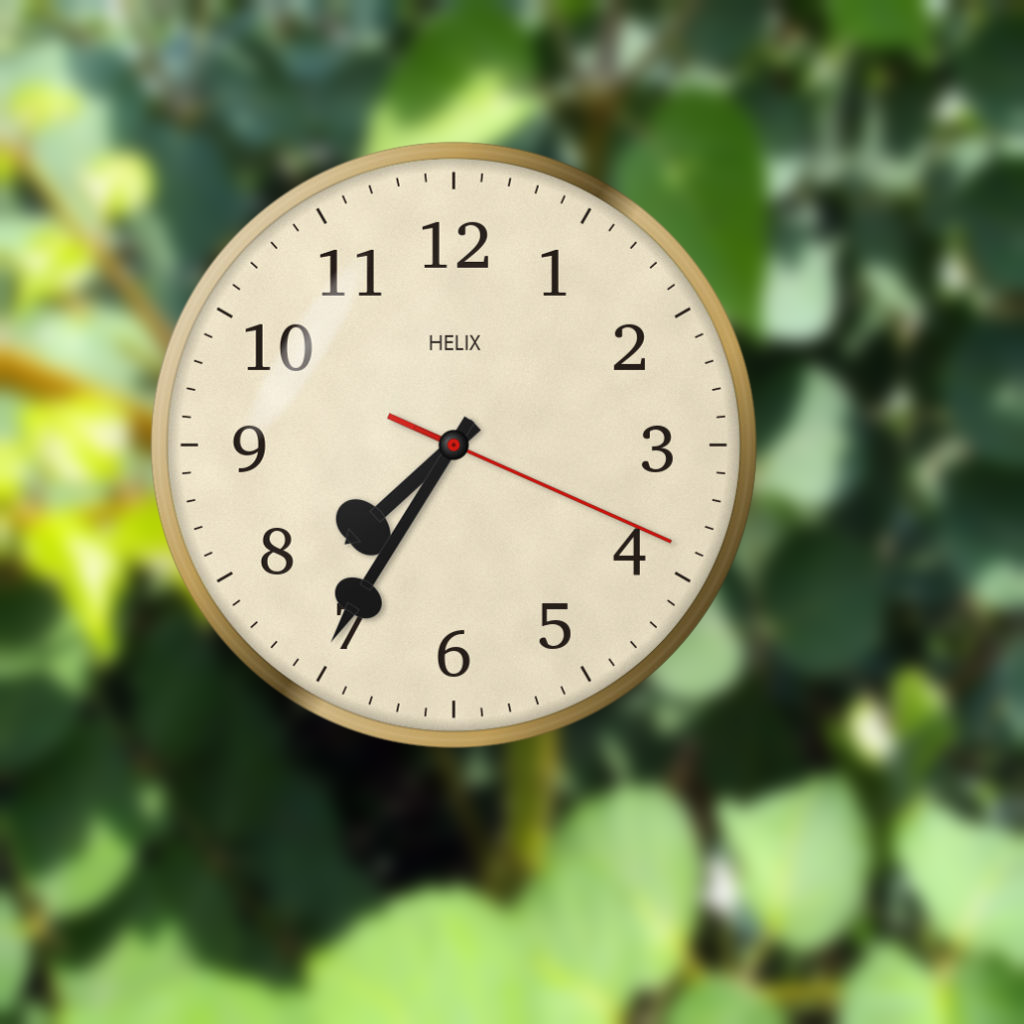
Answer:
7 h 35 min 19 s
